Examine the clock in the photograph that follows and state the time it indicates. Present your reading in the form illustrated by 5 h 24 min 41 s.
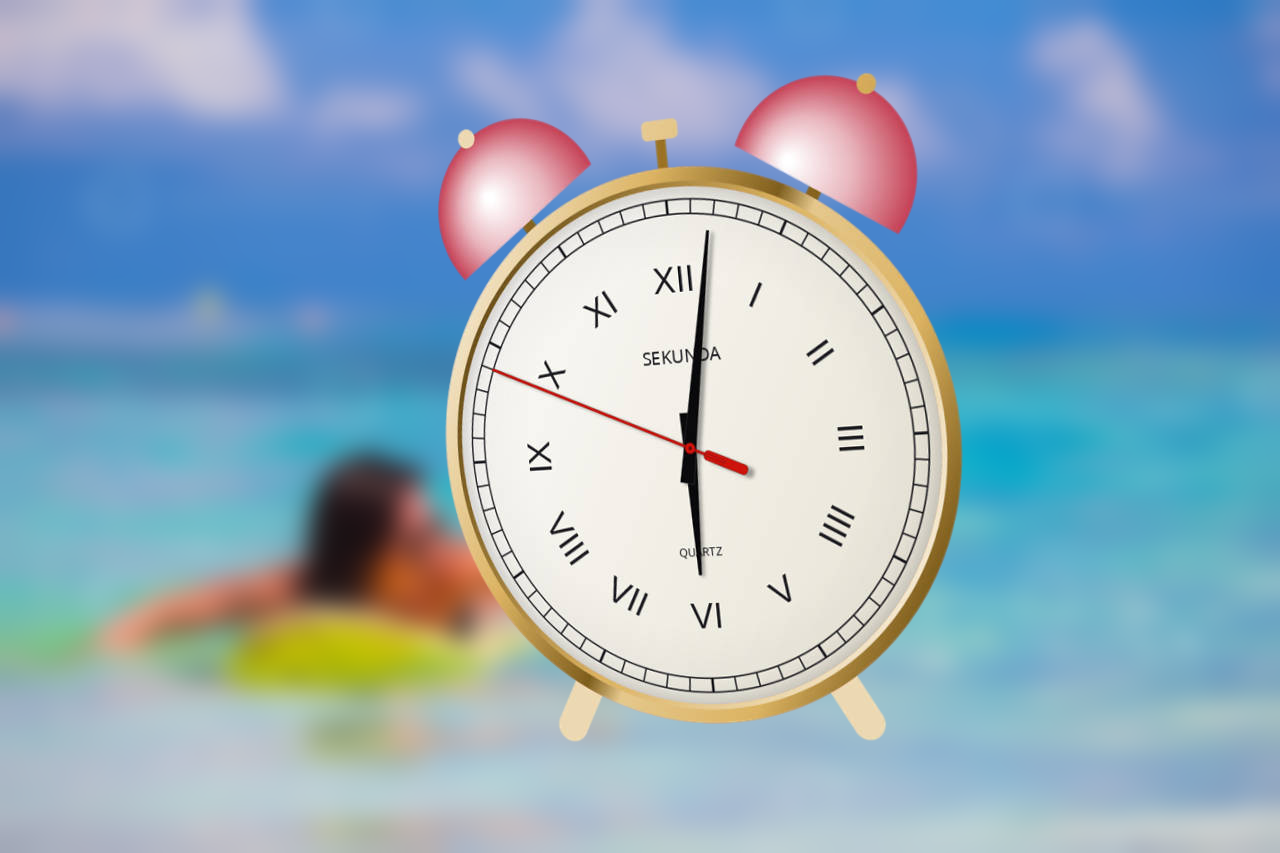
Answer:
6 h 01 min 49 s
